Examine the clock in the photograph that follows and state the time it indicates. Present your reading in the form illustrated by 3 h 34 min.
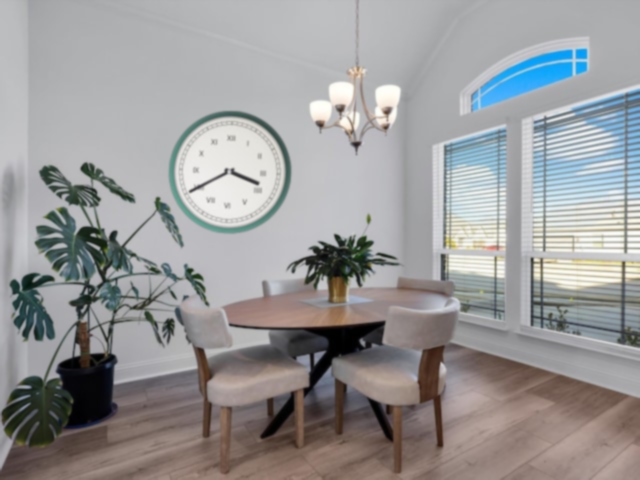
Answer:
3 h 40 min
